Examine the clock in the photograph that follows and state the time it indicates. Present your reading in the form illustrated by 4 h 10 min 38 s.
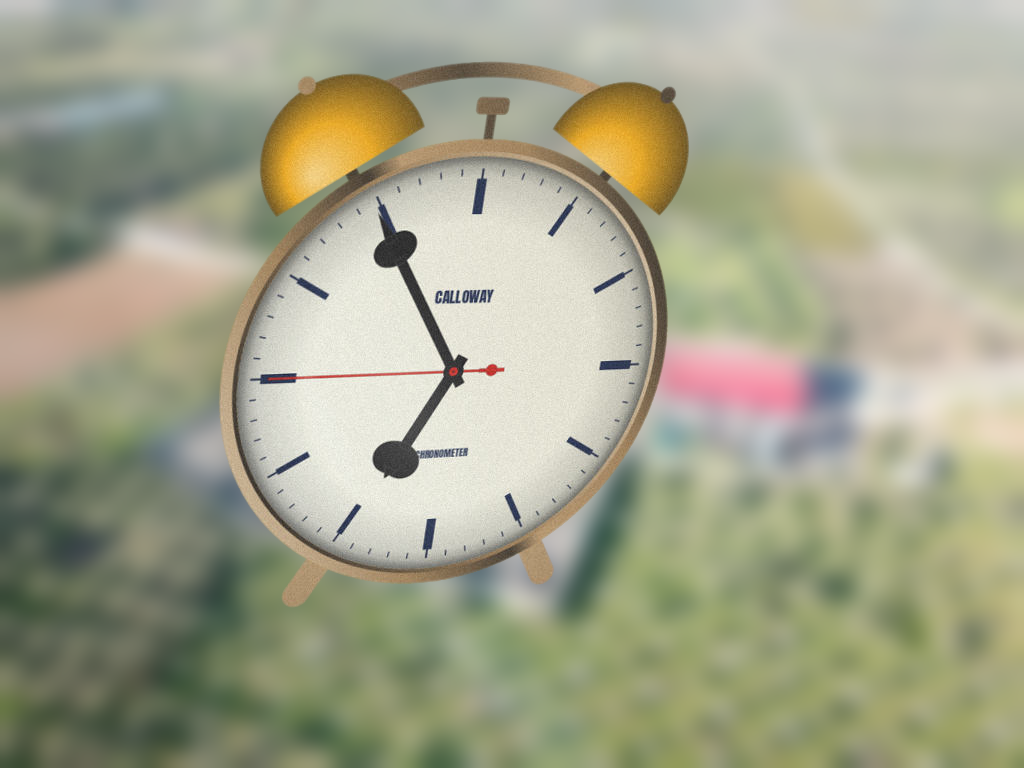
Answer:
6 h 54 min 45 s
